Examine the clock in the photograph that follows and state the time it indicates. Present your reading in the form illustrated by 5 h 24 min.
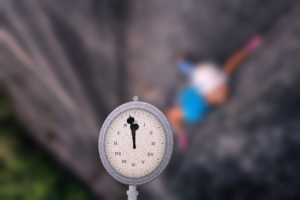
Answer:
11 h 58 min
